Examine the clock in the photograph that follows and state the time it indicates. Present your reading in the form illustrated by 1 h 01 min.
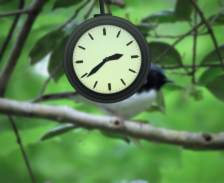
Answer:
2 h 39 min
